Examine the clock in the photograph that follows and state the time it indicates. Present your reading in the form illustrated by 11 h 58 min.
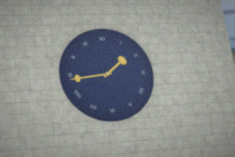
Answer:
1 h 44 min
